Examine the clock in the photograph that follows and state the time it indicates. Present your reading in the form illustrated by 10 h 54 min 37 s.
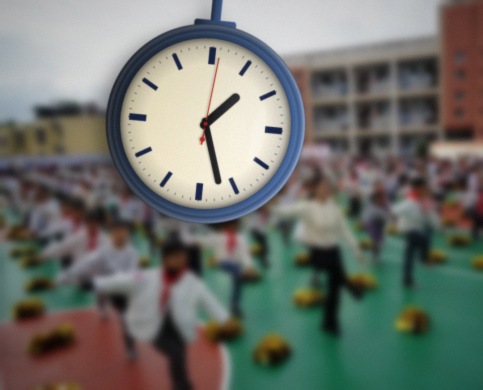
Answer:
1 h 27 min 01 s
